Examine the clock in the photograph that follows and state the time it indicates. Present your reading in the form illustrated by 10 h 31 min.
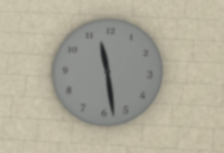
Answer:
11 h 28 min
